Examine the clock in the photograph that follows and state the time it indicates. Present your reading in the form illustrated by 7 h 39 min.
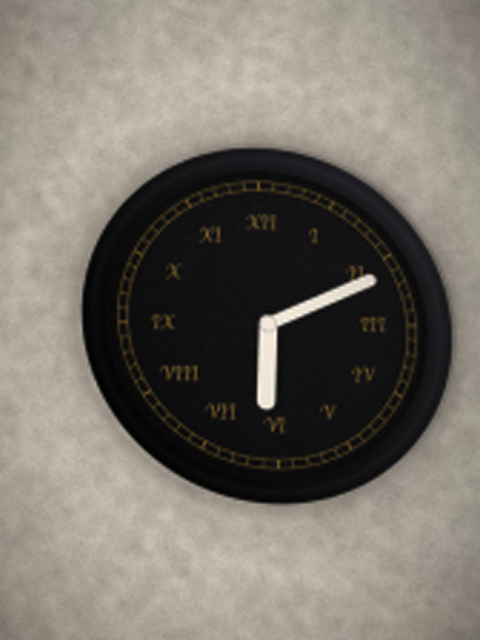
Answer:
6 h 11 min
